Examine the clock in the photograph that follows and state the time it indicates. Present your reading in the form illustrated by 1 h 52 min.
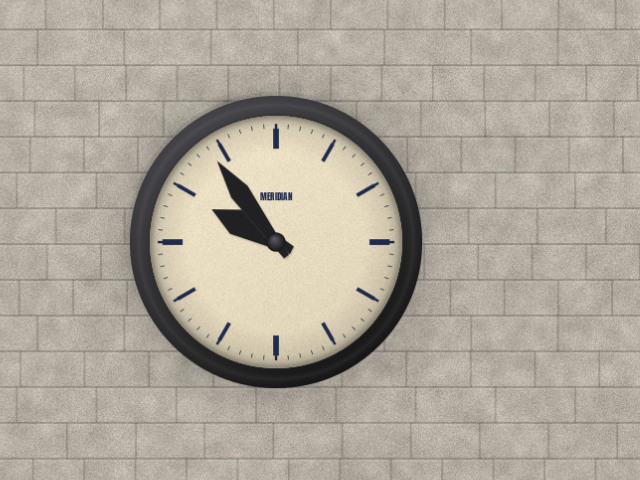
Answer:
9 h 54 min
